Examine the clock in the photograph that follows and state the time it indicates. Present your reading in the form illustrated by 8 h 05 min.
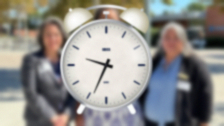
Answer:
9 h 34 min
